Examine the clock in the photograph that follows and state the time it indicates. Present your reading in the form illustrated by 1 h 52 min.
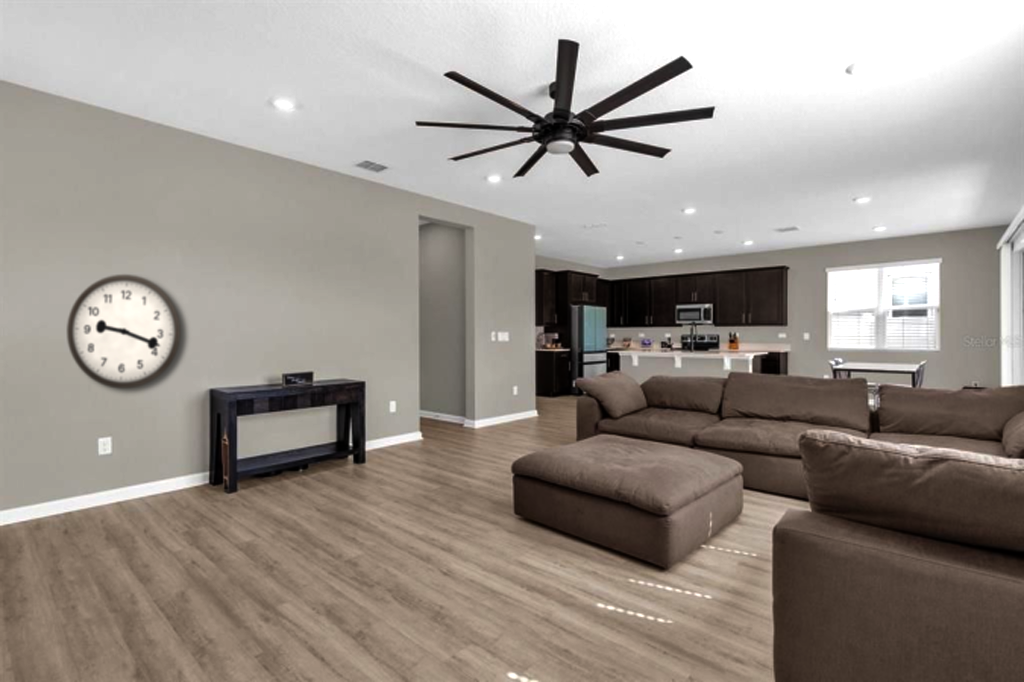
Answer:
9 h 18 min
